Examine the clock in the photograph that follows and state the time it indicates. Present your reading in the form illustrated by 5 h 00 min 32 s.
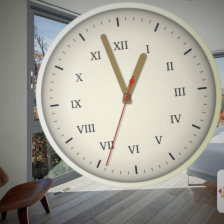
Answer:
12 h 57 min 34 s
